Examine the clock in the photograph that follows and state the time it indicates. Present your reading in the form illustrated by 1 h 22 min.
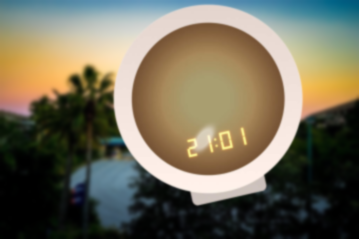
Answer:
21 h 01 min
